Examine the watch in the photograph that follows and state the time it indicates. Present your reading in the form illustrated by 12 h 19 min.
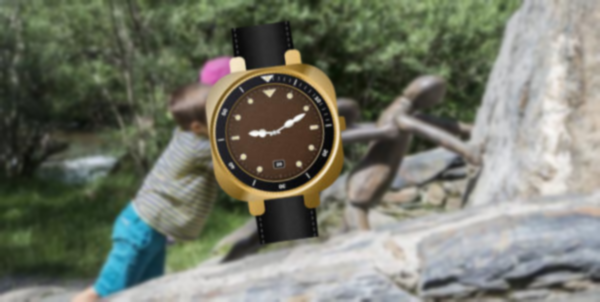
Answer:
9 h 11 min
